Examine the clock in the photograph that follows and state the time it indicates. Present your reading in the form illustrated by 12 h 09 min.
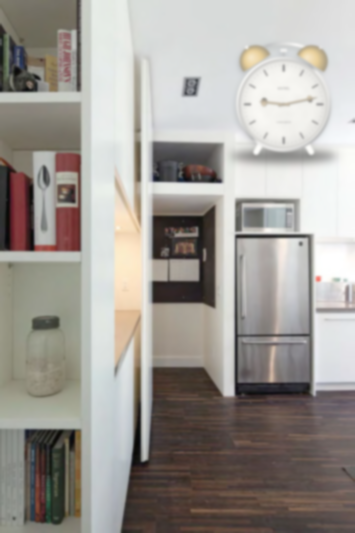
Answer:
9 h 13 min
